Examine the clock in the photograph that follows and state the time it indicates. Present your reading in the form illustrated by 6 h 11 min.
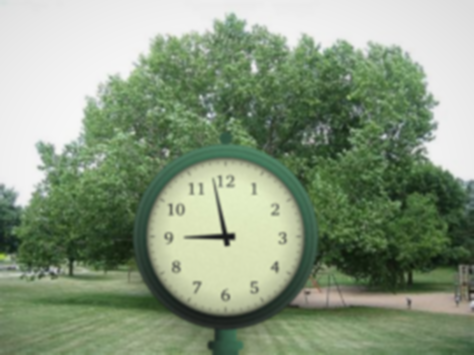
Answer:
8 h 58 min
